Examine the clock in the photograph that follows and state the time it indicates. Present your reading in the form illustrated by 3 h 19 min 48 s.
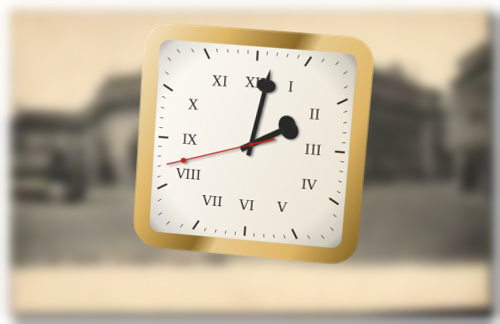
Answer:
2 h 01 min 42 s
